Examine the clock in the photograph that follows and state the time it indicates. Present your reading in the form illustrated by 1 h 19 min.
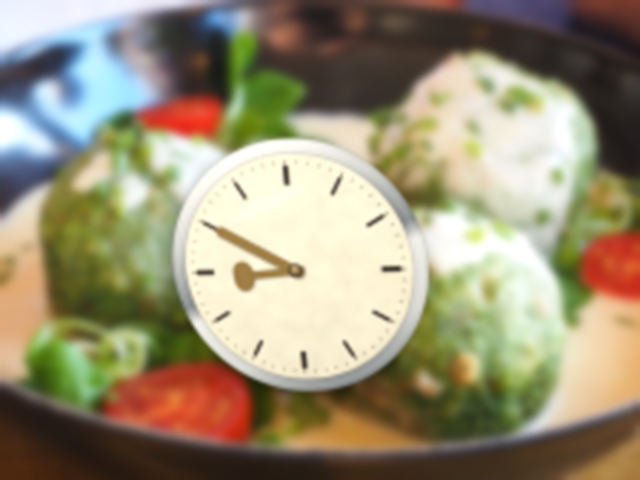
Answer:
8 h 50 min
